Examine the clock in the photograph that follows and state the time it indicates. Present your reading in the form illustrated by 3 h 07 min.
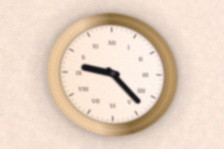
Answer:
9 h 23 min
